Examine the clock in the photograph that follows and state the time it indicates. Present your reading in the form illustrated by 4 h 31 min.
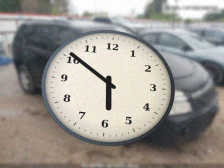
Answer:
5 h 51 min
